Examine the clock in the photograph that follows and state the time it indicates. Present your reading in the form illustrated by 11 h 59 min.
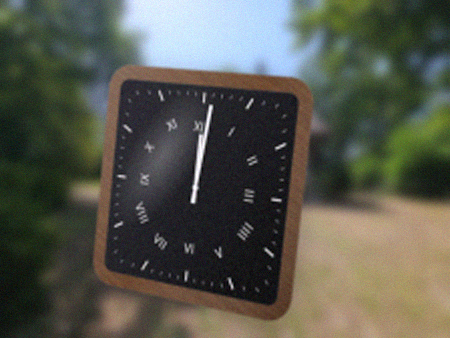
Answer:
12 h 01 min
